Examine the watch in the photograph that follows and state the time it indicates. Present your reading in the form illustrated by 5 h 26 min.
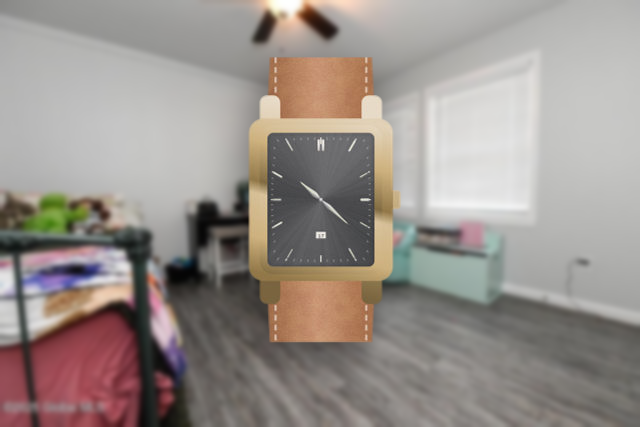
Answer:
10 h 22 min
